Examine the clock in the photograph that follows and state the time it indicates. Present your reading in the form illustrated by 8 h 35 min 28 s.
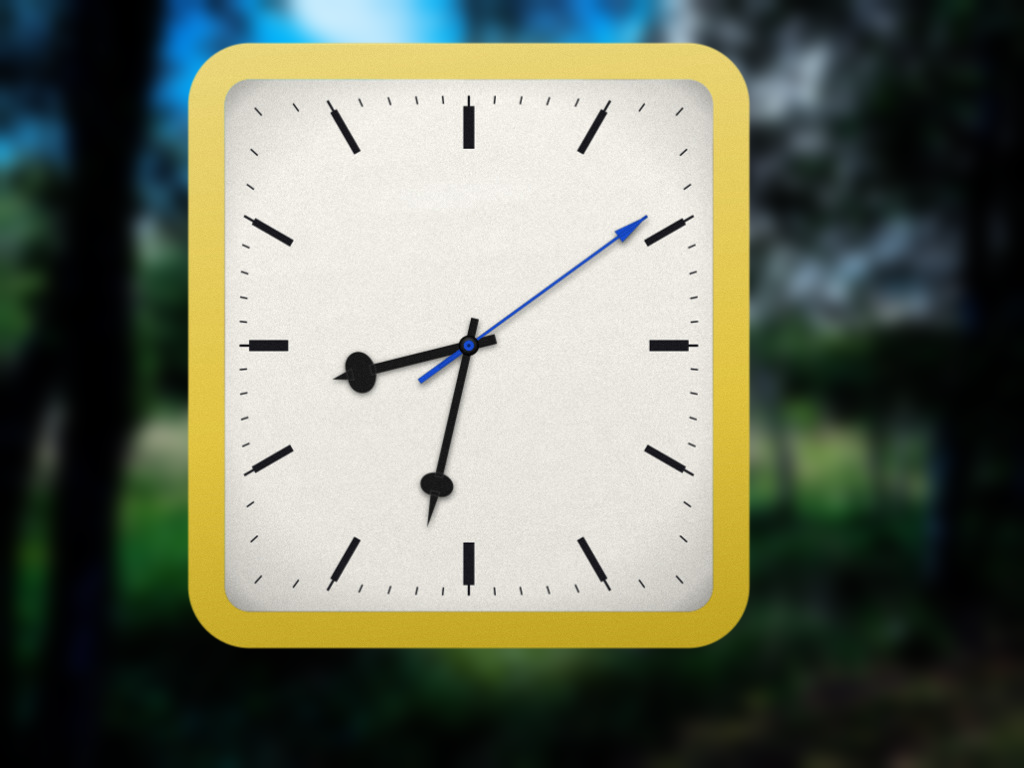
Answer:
8 h 32 min 09 s
